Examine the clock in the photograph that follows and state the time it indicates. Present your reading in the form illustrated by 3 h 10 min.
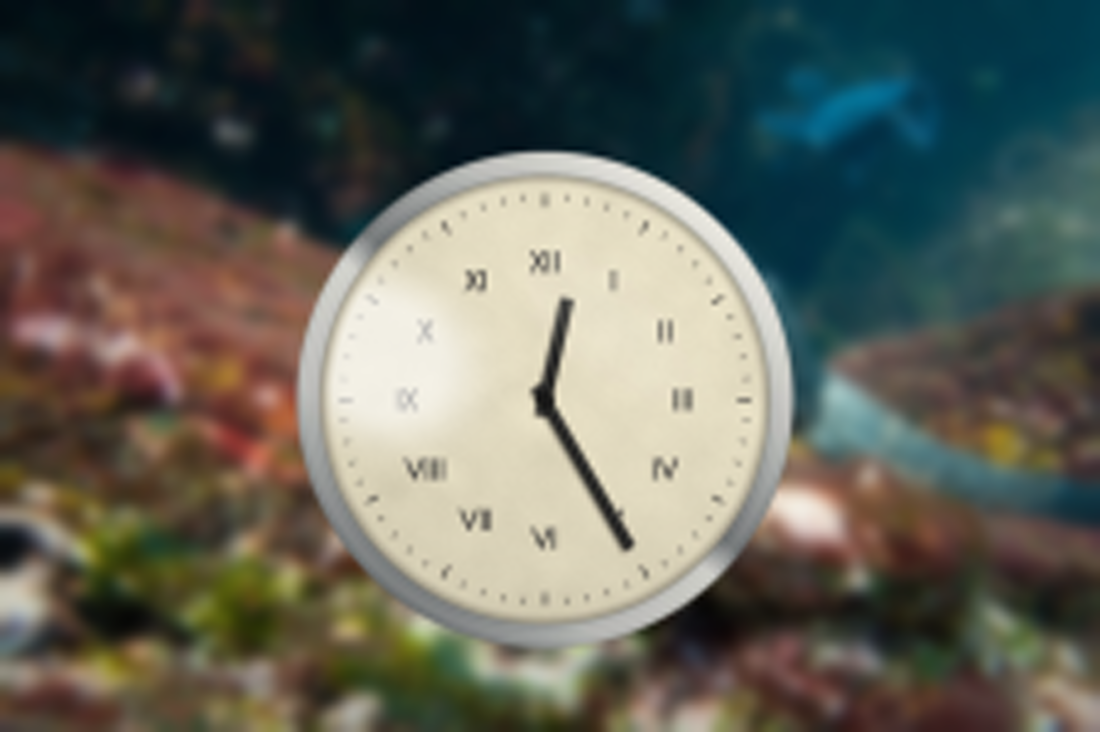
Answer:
12 h 25 min
